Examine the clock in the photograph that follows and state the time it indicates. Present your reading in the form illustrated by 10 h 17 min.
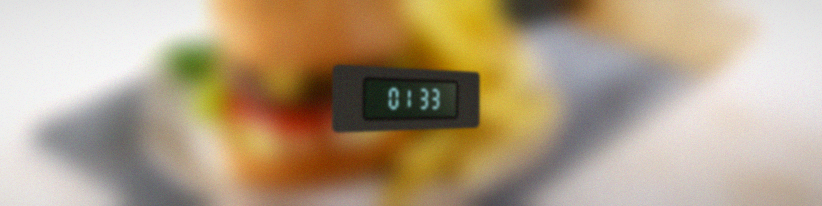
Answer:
1 h 33 min
